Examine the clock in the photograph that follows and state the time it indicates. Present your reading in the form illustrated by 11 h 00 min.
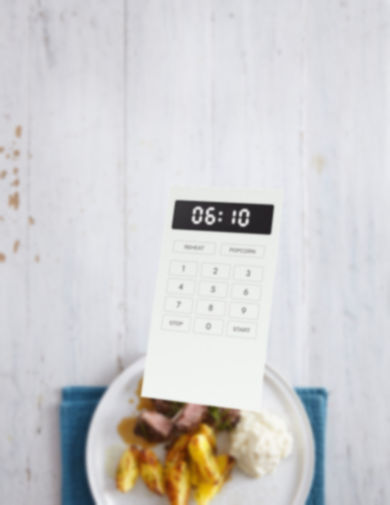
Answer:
6 h 10 min
